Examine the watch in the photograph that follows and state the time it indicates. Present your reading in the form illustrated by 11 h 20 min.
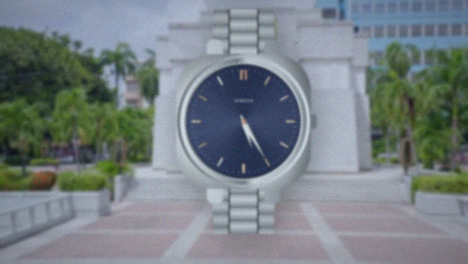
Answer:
5 h 25 min
